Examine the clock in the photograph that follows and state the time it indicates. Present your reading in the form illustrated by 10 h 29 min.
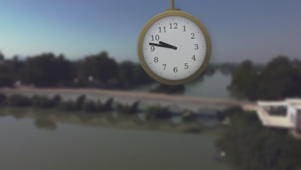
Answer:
9 h 47 min
